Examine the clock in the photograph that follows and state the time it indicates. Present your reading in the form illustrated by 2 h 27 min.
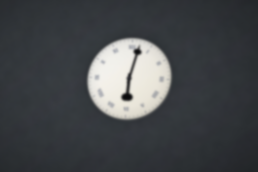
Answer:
6 h 02 min
